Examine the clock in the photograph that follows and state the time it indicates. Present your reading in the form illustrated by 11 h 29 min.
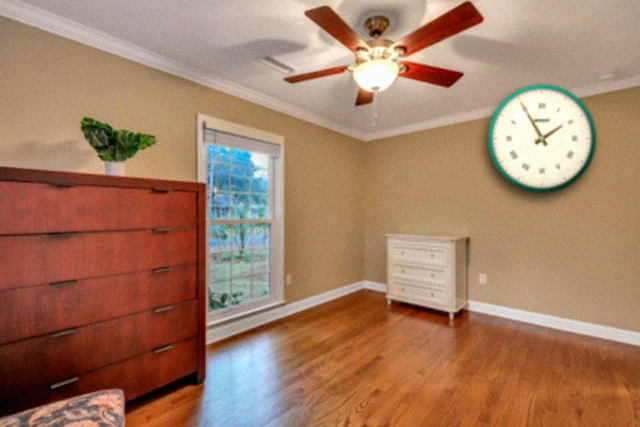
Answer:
1 h 55 min
